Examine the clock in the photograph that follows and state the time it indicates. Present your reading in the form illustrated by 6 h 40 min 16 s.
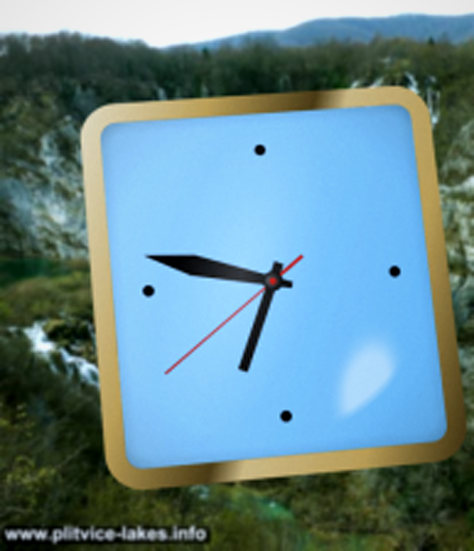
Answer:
6 h 47 min 39 s
